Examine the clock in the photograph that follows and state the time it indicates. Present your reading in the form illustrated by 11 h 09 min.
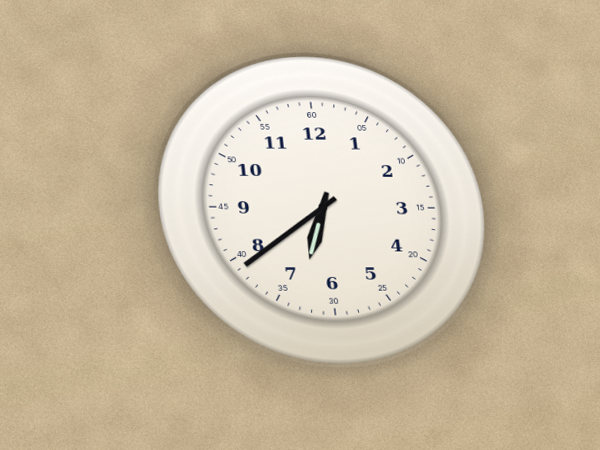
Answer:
6 h 39 min
